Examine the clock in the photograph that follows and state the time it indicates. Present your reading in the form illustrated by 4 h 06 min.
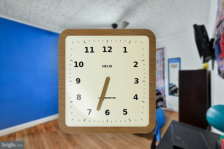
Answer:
6 h 33 min
